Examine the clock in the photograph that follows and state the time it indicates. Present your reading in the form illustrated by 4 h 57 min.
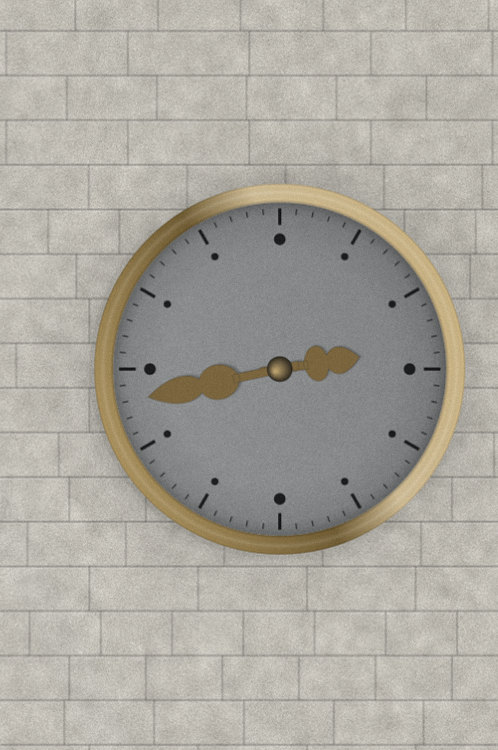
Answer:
2 h 43 min
